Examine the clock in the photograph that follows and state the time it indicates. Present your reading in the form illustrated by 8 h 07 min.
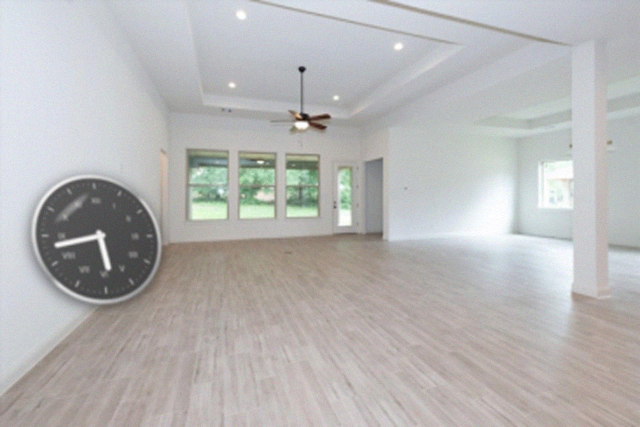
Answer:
5 h 43 min
